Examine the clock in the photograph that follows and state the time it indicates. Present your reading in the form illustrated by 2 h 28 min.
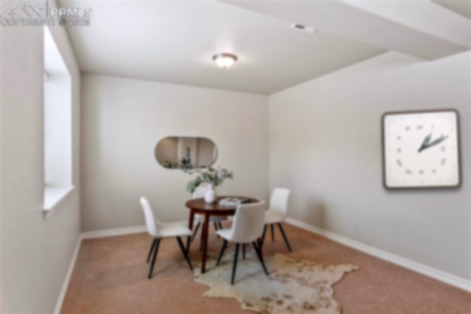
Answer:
1 h 11 min
